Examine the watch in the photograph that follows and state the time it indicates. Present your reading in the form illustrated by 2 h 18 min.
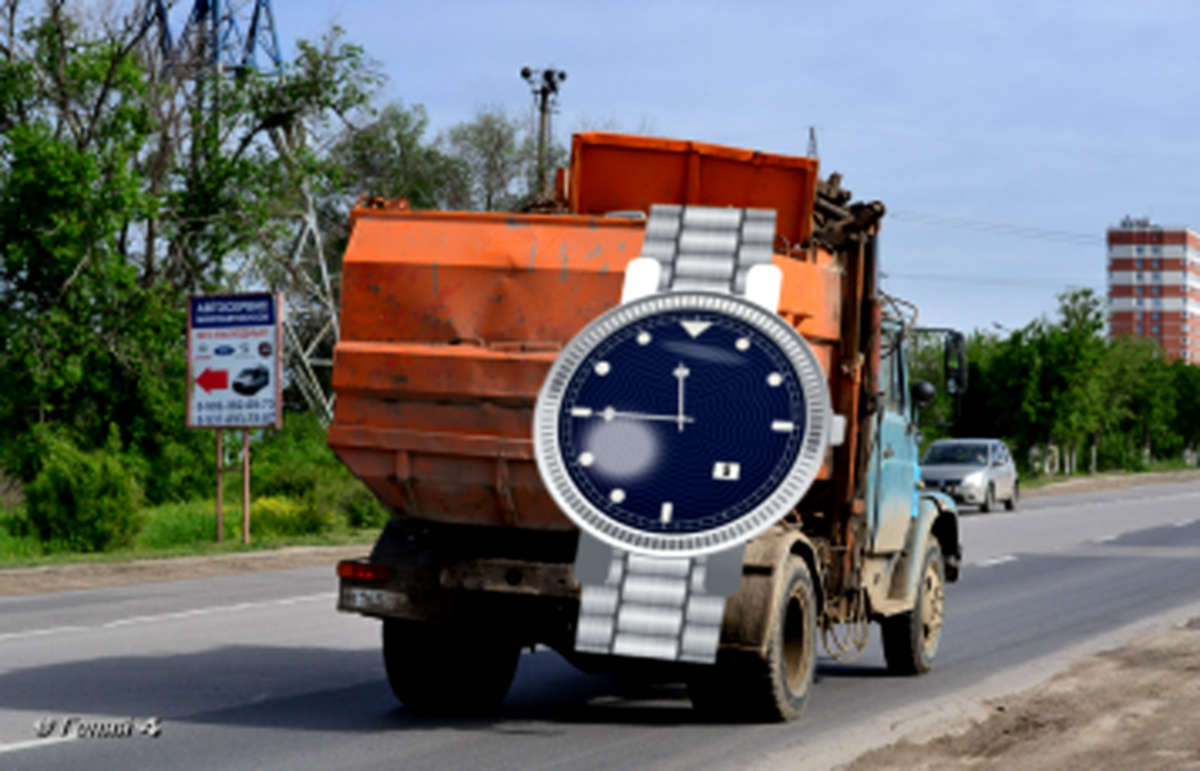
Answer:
11 h 45 min
